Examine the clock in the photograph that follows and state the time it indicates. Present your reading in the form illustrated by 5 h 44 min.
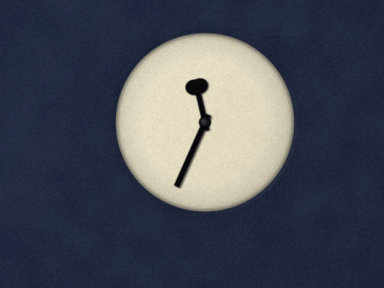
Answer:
11 h 34 min
